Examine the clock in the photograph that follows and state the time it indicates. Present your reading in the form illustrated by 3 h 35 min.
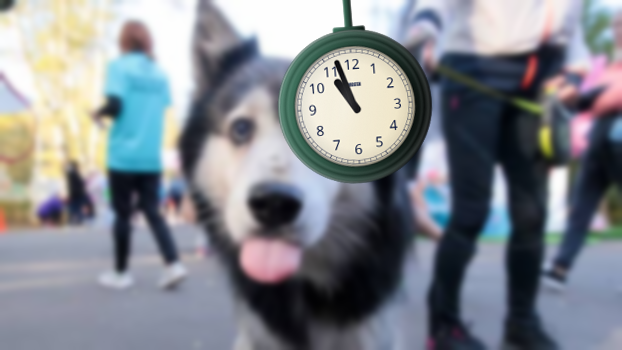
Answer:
10 h 57 min
